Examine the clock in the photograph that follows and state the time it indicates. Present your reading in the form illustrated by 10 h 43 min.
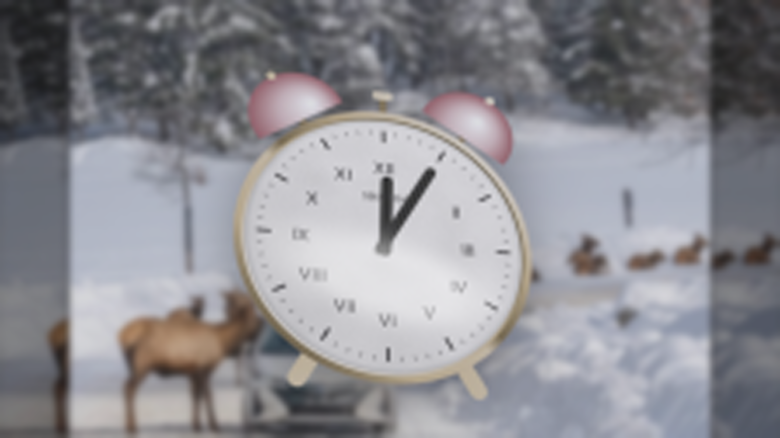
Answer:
12 h 05 min
